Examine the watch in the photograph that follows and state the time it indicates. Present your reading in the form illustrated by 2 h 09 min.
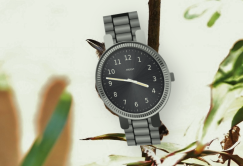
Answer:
3 h 47 min
